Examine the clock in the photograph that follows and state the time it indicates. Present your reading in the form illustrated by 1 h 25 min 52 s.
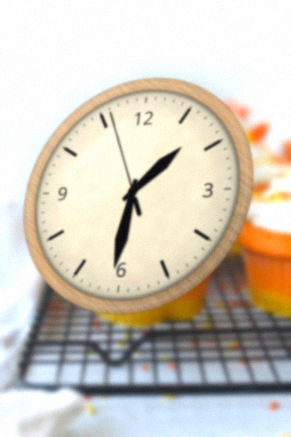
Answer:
1 h 30 min 56 s
